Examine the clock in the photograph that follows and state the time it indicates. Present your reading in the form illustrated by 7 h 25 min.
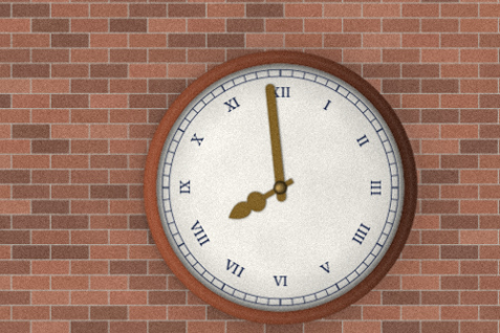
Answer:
7 h 59 min
